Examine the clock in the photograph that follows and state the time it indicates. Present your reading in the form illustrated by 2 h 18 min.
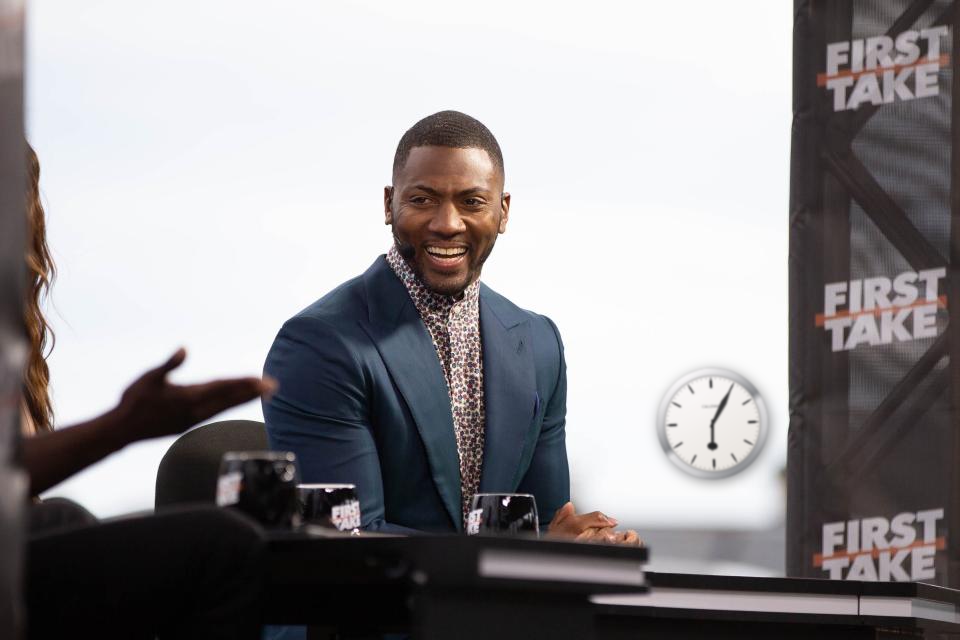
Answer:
6 h 05 min
